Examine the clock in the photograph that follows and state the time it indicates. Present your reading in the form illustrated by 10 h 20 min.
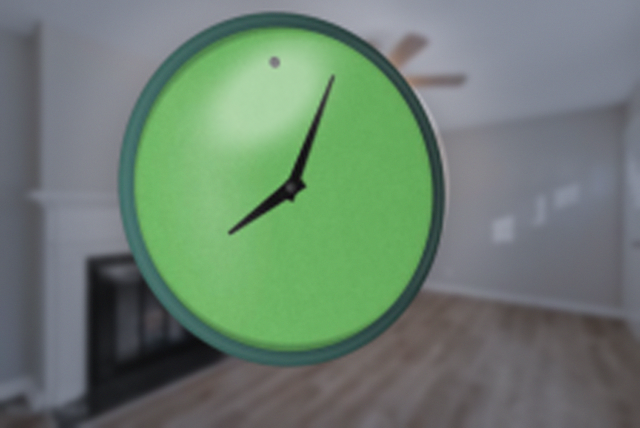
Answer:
8 h 05 min
